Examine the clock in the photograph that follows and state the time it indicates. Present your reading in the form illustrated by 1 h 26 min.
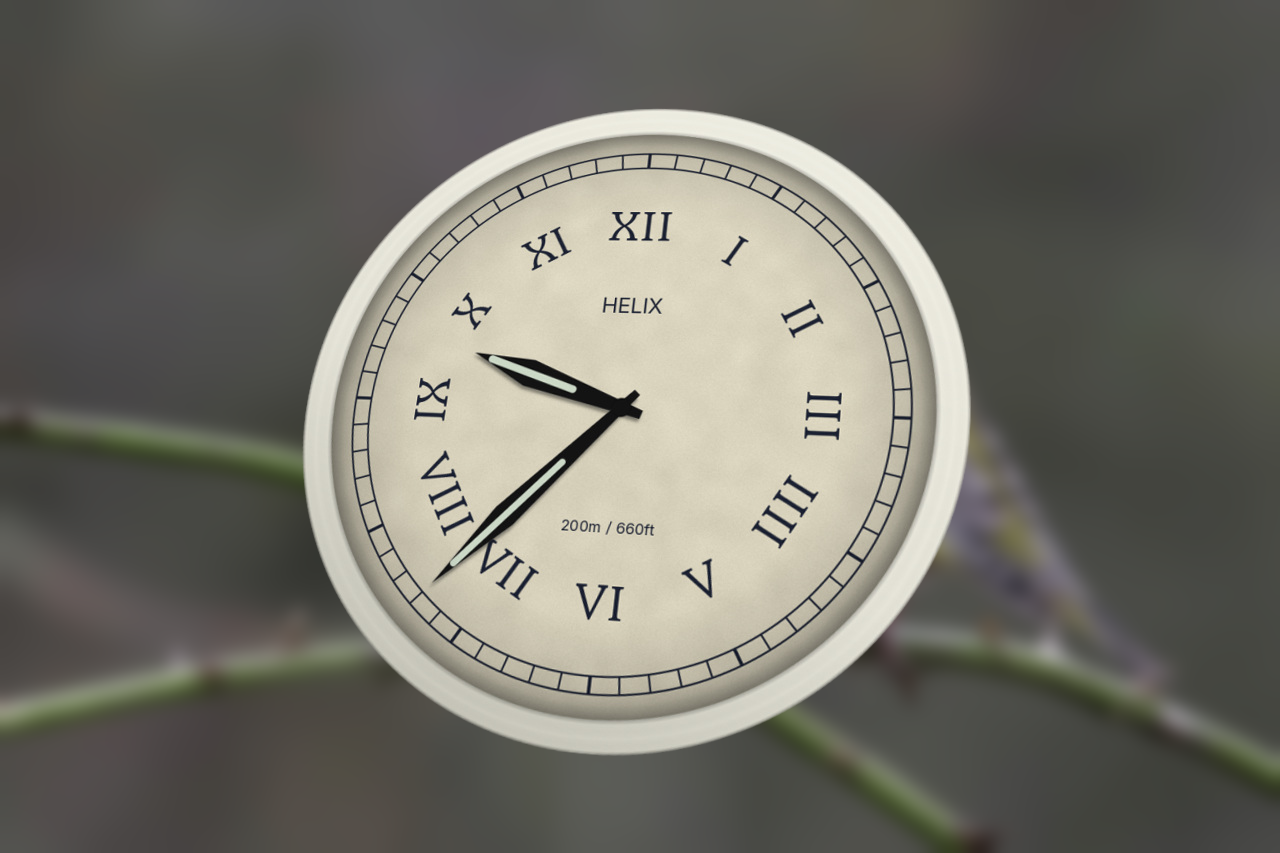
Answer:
9 h 37 min
